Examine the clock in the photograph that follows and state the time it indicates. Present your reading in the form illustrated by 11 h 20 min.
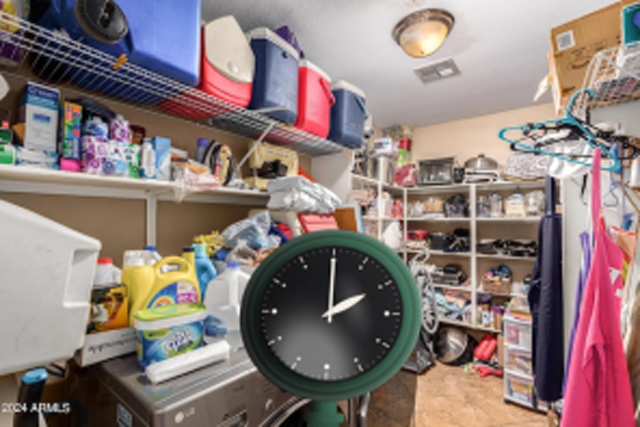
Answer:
2 h 00 min
